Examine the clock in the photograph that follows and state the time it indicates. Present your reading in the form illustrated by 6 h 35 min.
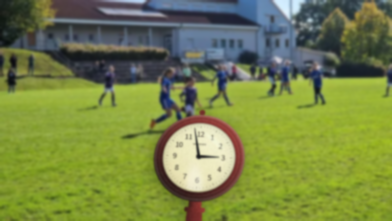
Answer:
2 h 58 min
